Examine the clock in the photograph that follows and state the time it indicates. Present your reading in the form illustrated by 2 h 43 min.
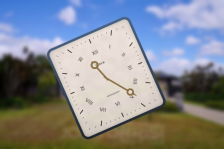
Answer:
11 h 24 min
